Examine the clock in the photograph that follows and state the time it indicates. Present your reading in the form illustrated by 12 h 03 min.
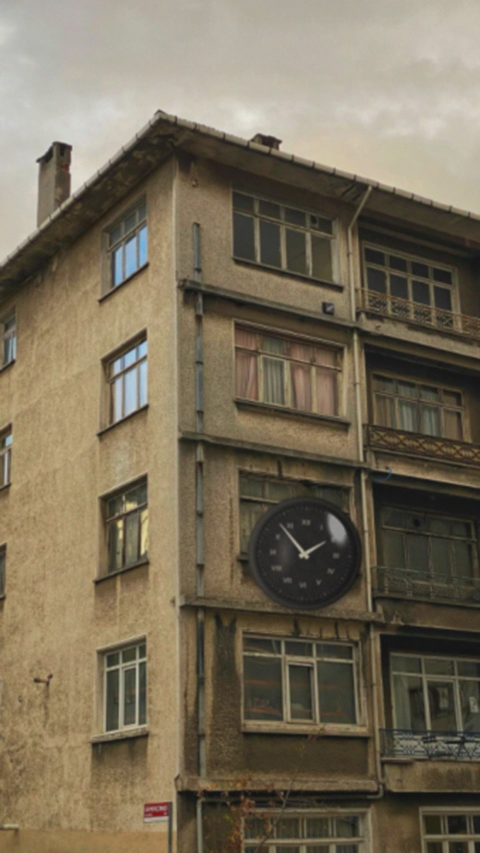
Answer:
1 h 53 min
